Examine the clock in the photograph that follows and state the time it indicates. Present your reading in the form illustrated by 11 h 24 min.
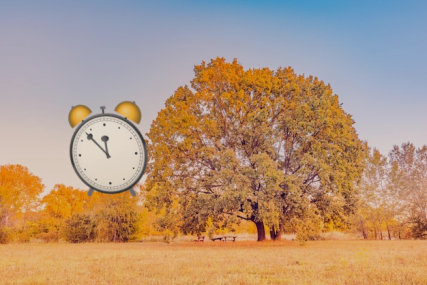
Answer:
11 h 53 min
